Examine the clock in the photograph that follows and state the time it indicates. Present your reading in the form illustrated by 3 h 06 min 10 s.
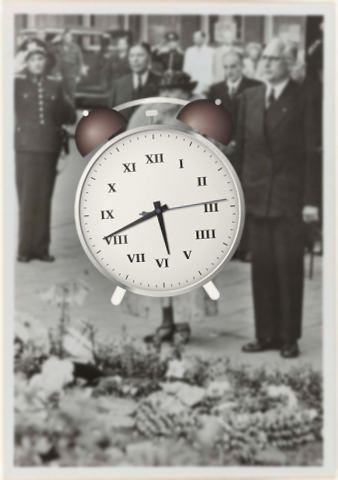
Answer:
5 h 41 min 14 s
